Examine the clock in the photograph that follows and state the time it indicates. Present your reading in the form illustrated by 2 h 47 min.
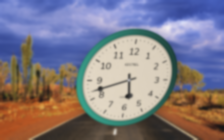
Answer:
5 h 42 min
